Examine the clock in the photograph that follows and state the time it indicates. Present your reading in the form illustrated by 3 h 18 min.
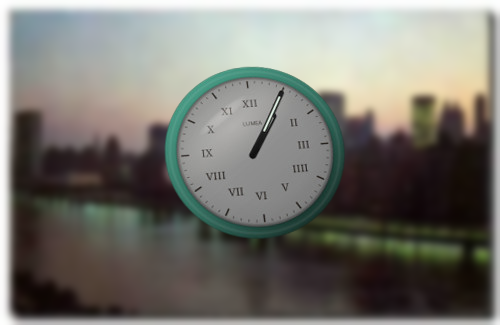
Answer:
1 h 05 min
